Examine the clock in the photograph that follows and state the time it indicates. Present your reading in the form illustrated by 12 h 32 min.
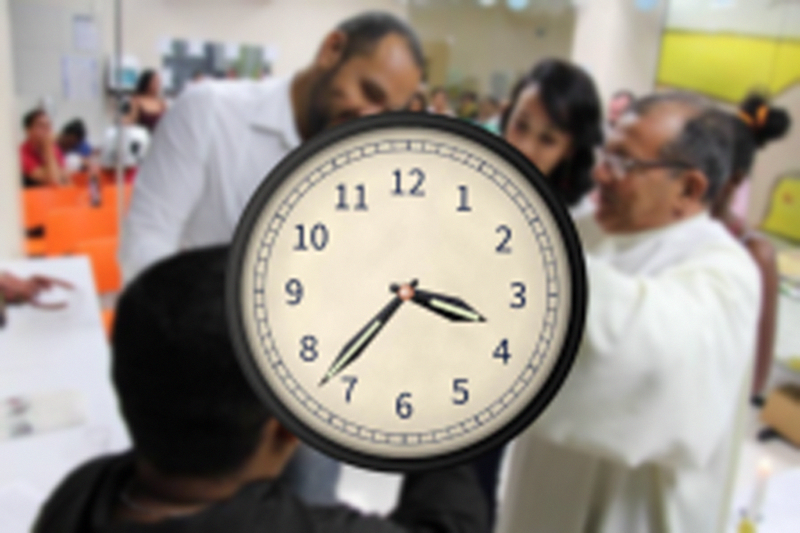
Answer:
3 h 37 min
